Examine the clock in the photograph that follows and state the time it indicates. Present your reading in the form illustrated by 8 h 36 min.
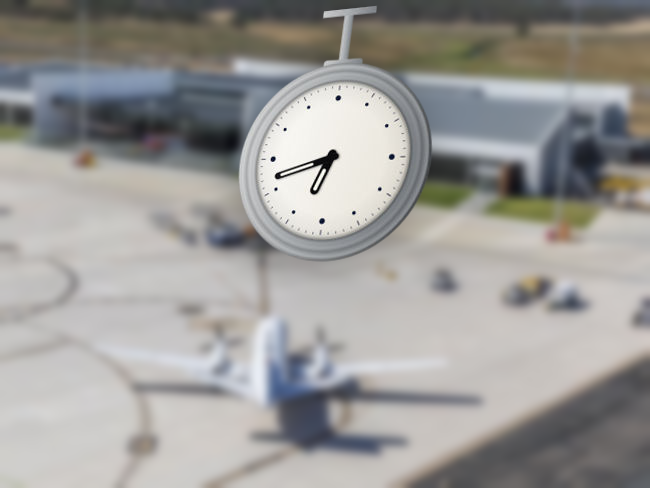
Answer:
6 h 42 min
